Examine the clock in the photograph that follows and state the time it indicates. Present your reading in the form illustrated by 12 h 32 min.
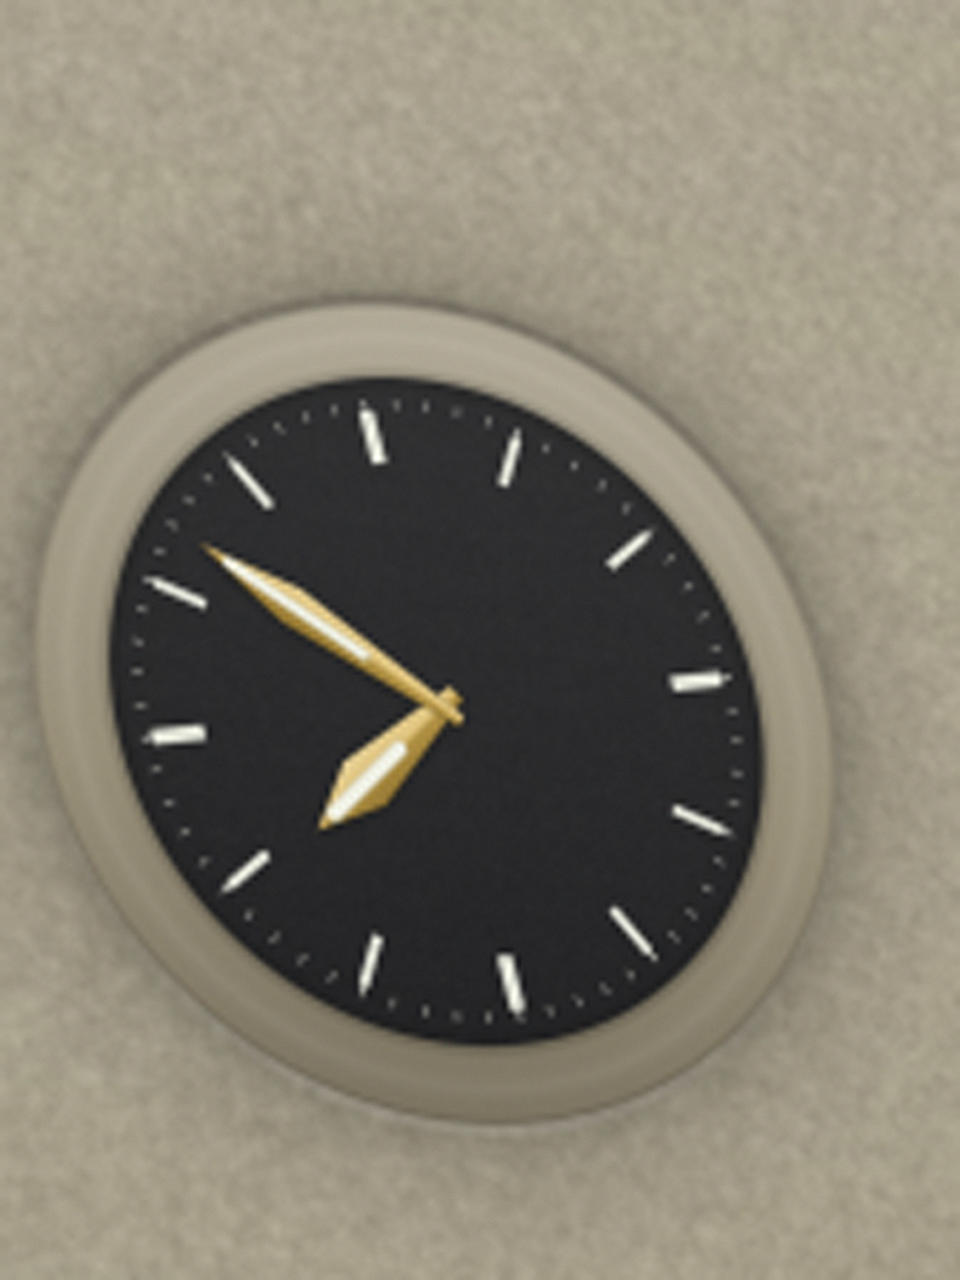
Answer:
7 h 52 min
